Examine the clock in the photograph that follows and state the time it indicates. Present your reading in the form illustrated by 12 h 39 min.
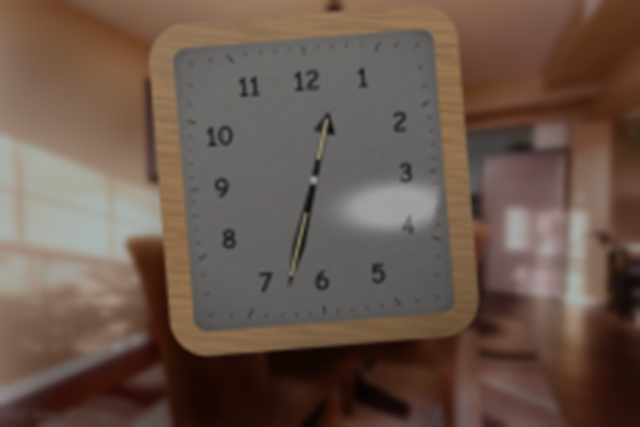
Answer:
12 h 33 min
